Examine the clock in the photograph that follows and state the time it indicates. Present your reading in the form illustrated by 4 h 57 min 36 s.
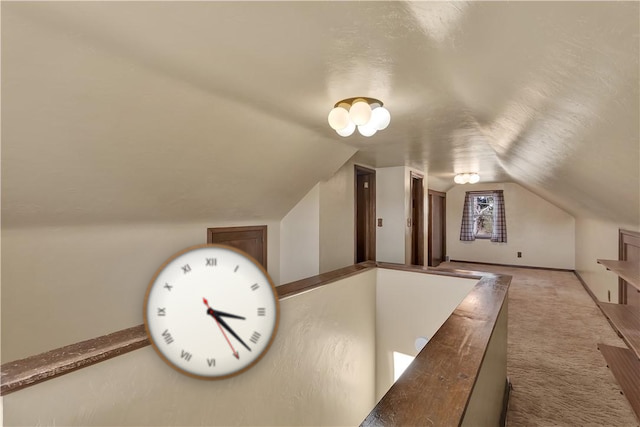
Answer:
3 h 22 min 25 s
